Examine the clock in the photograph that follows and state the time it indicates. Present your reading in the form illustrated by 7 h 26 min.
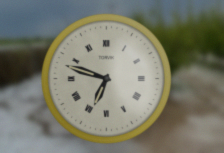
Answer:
6 h 48 min
